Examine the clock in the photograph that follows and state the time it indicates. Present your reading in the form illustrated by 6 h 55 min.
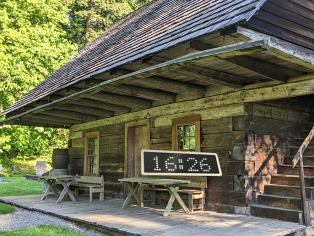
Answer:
16 h 26 min
